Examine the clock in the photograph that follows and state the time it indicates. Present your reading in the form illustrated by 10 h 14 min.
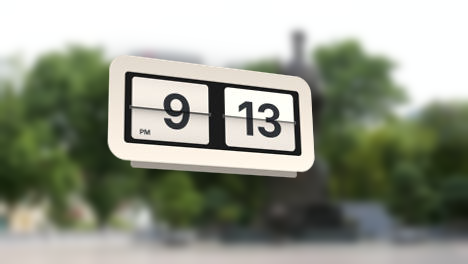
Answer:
9 h 13 min
